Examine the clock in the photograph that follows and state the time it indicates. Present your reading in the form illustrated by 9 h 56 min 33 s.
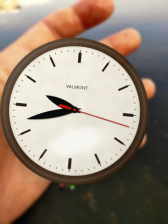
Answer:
9 h 42 min 17 s
